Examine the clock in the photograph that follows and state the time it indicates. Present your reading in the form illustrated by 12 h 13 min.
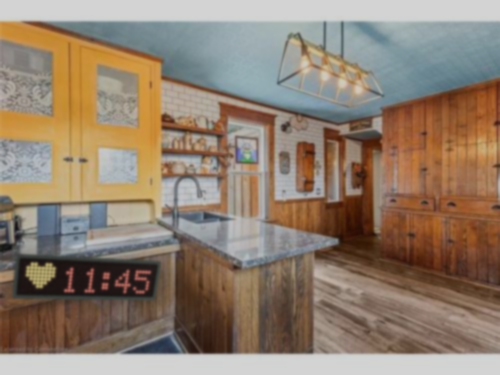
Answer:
11 h 45 min
